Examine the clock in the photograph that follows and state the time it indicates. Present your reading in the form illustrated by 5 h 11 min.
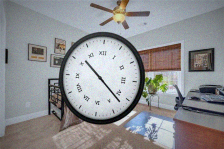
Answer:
10 h 22 min
